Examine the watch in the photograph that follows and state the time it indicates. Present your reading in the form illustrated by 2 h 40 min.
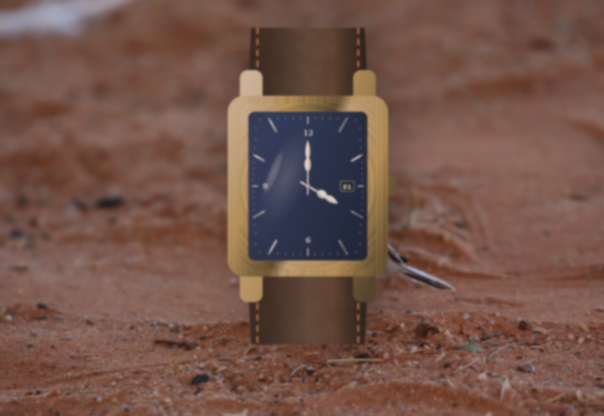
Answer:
4 h 00 min
